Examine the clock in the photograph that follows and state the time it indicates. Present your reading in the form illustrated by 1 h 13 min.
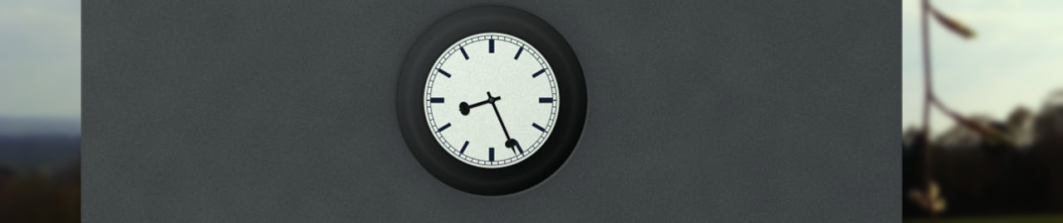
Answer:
8 h 26 min
